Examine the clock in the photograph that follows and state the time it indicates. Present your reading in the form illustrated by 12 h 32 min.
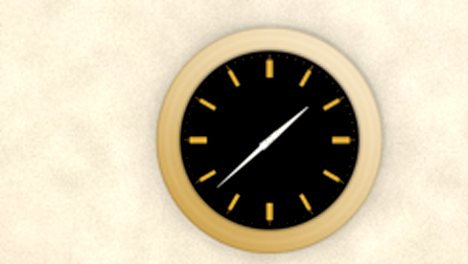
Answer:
1 h 38 min
